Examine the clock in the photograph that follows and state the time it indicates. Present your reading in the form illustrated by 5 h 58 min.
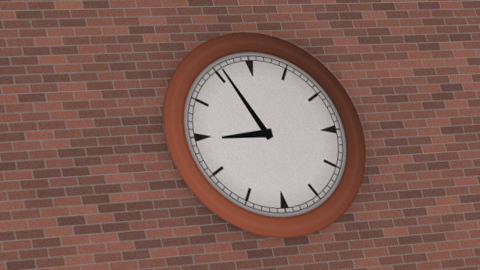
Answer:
8 h 56 min
